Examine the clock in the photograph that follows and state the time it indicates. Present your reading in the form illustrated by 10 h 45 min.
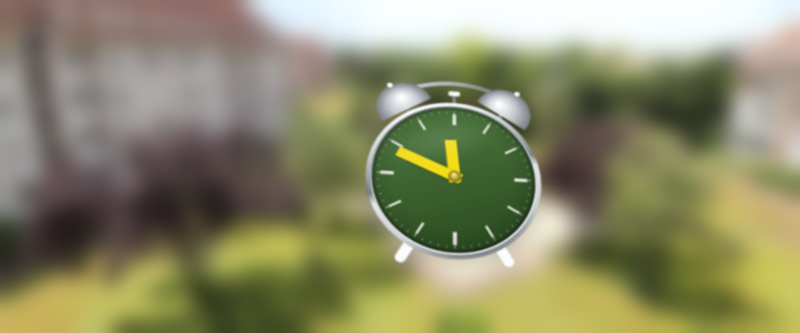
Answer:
11 h 49 min
